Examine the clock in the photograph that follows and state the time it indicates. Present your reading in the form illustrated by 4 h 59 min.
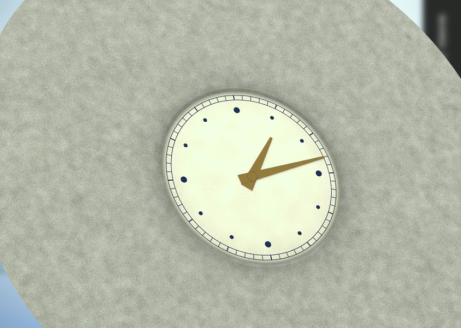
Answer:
1 h 13 min
